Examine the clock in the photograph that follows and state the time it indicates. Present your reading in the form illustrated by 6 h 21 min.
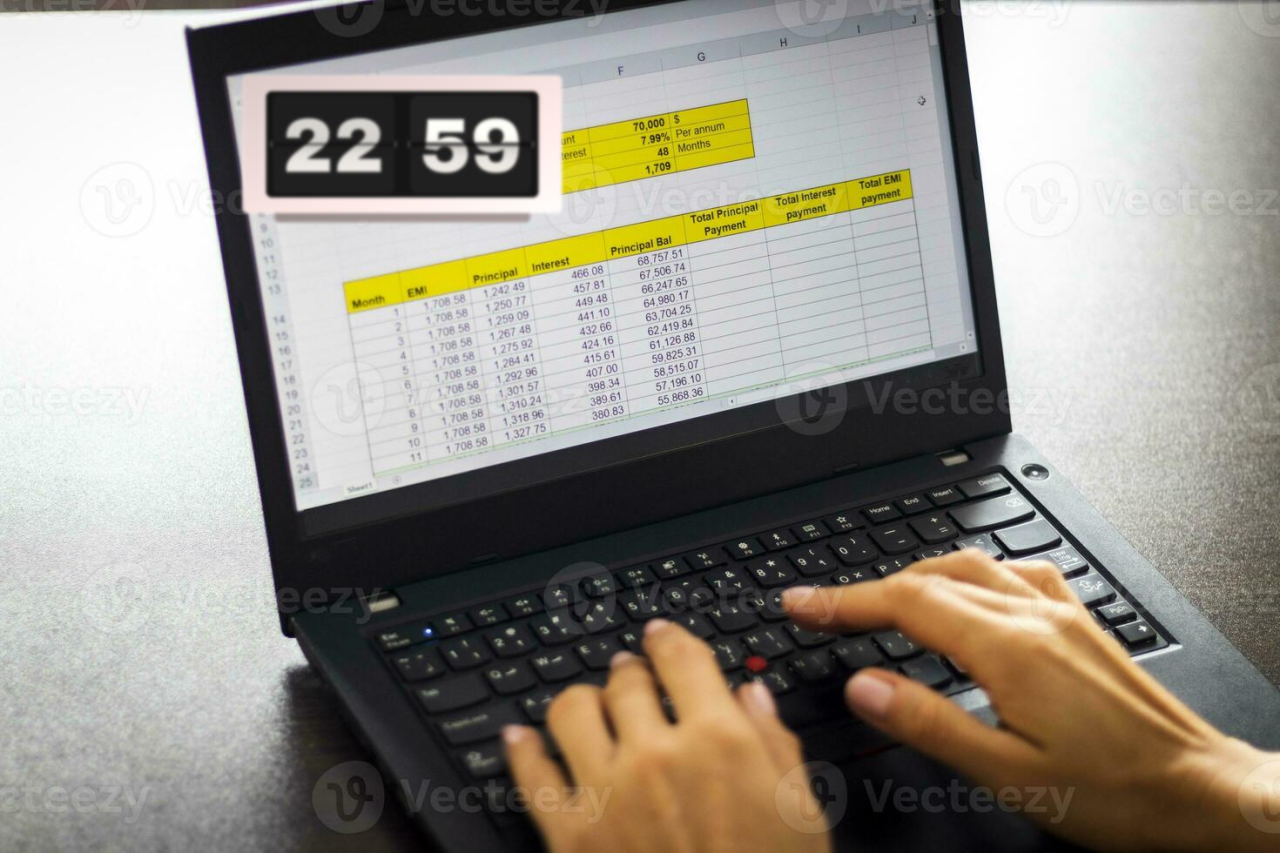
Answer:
22 h 59 min
